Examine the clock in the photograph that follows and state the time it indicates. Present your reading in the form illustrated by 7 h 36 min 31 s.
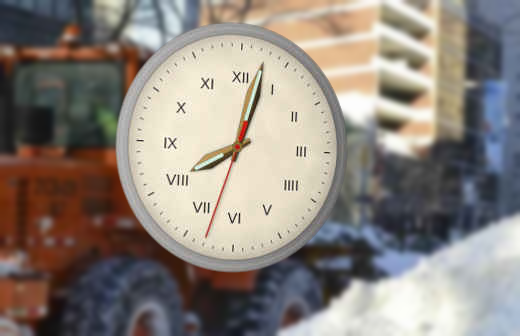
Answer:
8 h 02 min 33 s
